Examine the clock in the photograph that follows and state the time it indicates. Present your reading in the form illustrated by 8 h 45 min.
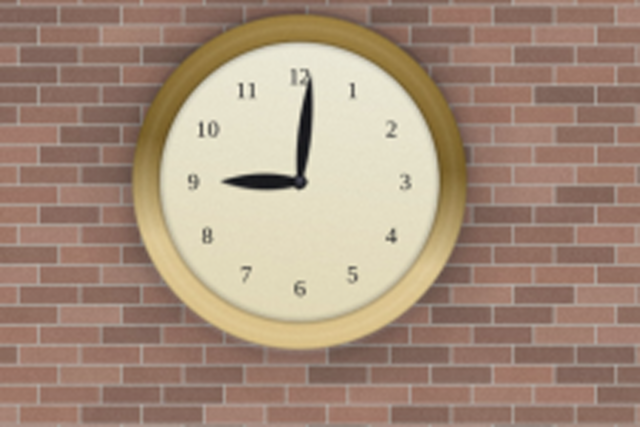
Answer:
9 h 01 min
